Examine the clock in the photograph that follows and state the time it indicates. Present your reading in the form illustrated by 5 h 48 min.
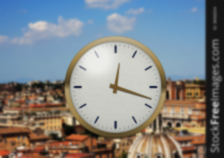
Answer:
12 h 18 min
